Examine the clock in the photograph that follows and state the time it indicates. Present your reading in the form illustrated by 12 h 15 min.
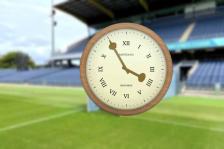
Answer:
3 h 55 min
